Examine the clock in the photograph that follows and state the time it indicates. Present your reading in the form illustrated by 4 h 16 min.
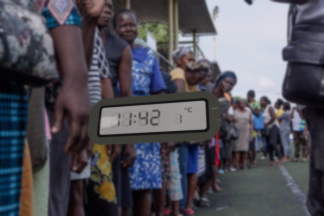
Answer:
11 h 42 min
